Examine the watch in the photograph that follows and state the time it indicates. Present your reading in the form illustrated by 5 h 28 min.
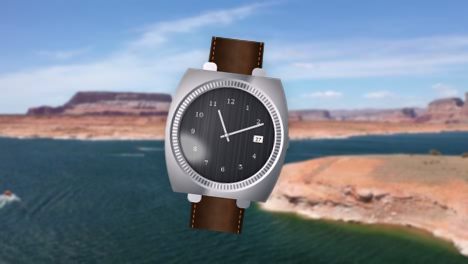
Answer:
11 h 11 min
